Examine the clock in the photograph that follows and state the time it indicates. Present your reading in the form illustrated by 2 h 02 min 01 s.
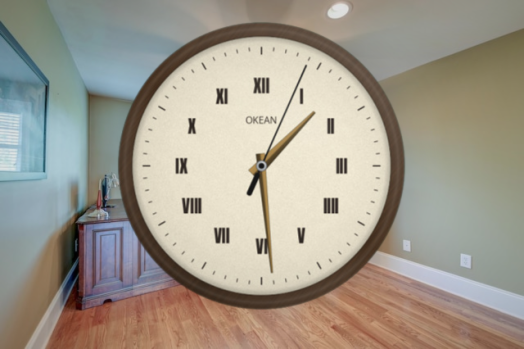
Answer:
1 h 29 min 04 s
